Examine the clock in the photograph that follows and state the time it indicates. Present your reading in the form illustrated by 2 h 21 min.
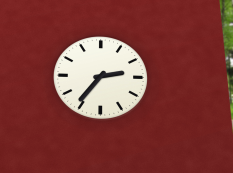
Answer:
2 h 36 min
